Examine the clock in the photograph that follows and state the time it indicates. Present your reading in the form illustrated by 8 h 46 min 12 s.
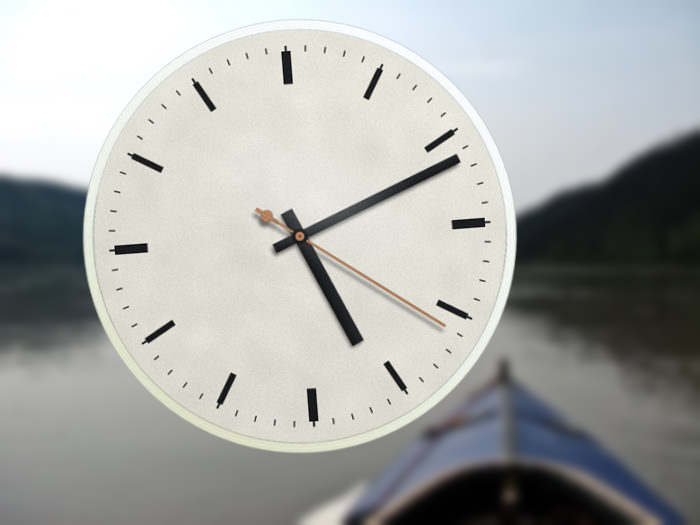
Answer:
5 h 11 min 21 s
